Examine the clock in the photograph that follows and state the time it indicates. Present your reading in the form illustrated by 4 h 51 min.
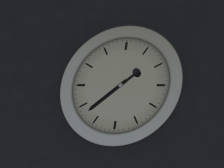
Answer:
1 h 38 min
